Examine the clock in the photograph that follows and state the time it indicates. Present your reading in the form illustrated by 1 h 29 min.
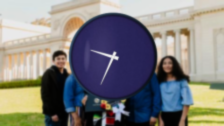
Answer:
9 h 34 min
